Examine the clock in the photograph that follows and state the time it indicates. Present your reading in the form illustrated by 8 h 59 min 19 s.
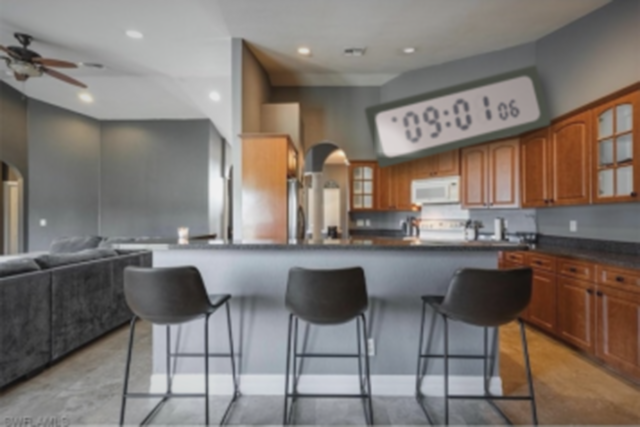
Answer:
9 h 01 min 06 s
